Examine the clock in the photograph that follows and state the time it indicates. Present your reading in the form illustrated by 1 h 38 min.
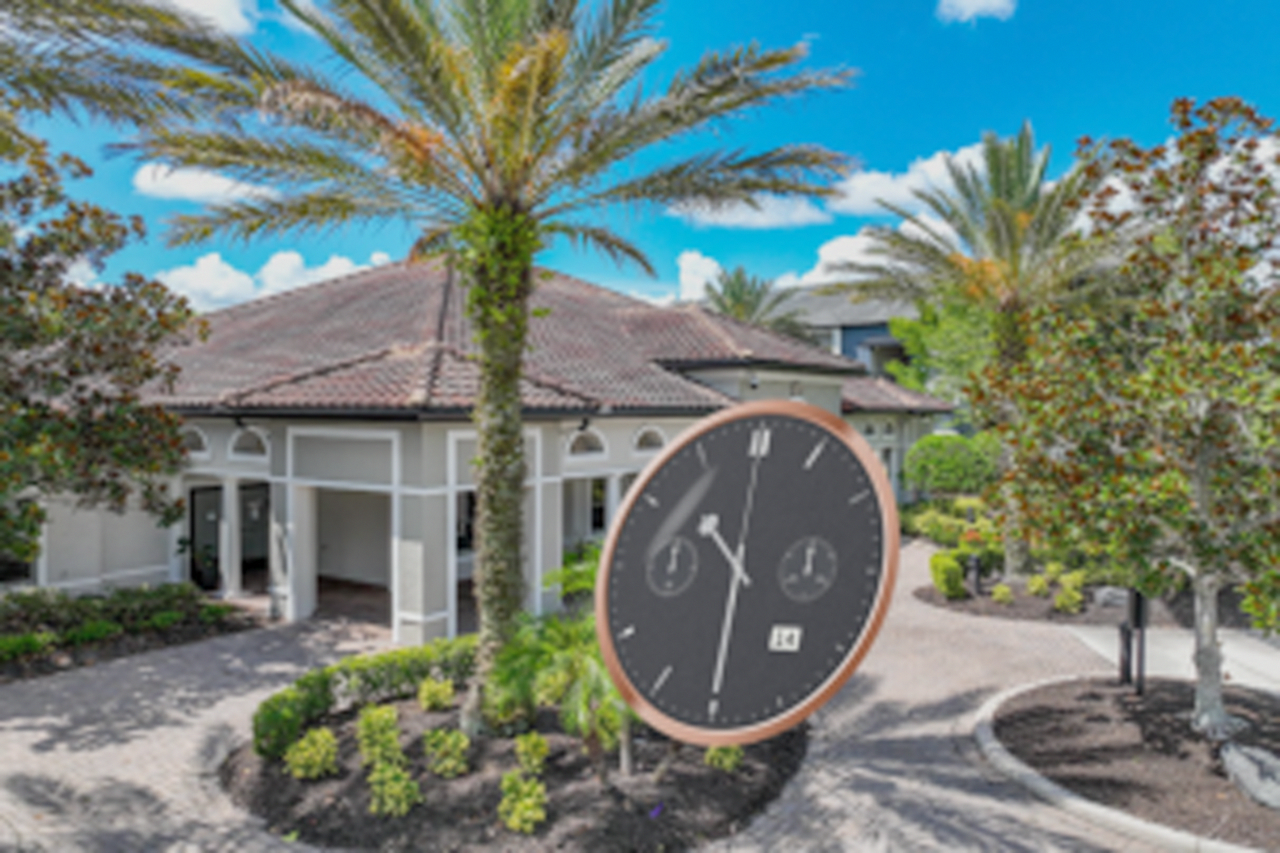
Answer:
10 h 30 min
